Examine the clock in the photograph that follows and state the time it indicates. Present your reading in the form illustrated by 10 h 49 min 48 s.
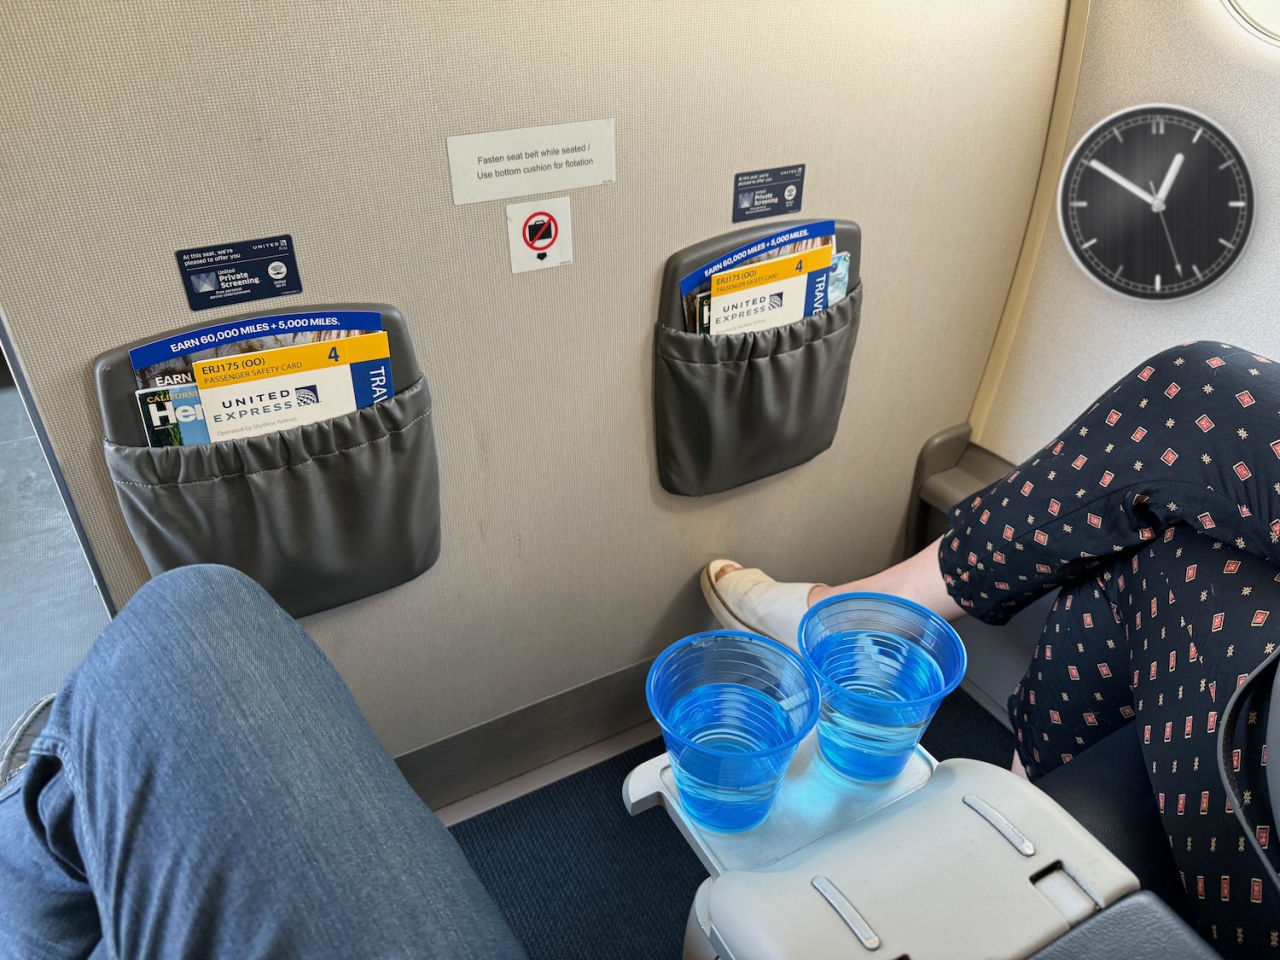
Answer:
12 h 50 min 27 s
